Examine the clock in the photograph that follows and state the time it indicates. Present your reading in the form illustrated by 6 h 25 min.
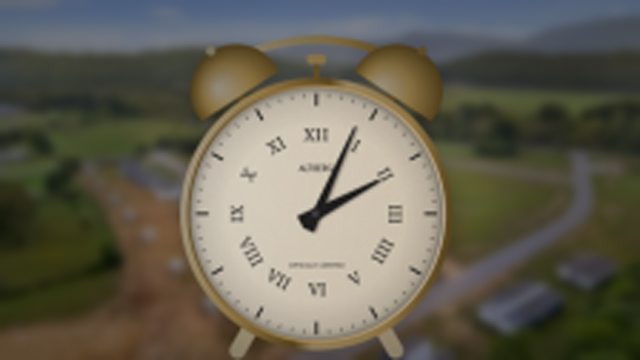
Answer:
2 h 04 min
